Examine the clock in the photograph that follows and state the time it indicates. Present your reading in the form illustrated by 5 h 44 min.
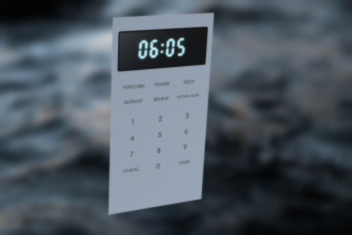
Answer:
6 h 05 min
